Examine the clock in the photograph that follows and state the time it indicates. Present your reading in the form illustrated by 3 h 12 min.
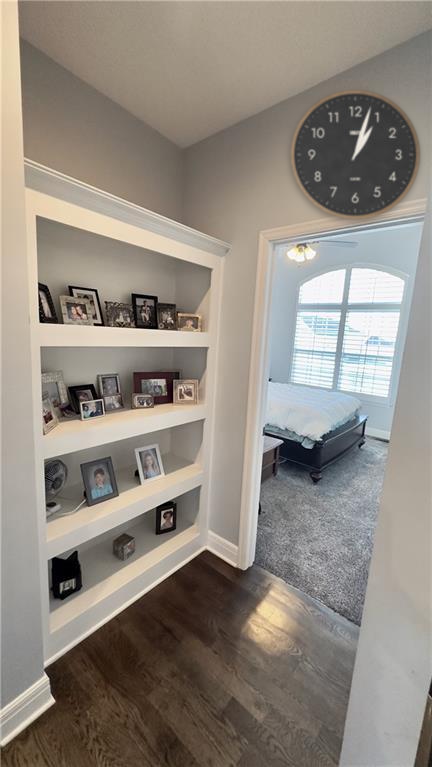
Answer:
1 h 03 min
